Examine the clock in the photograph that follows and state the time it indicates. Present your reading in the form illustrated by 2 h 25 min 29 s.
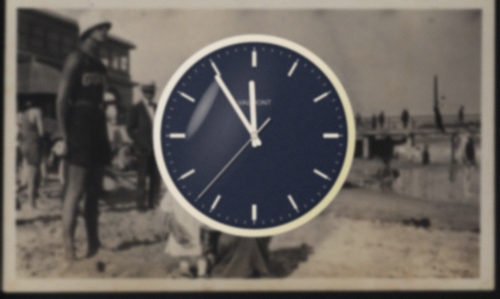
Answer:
11 h 54 min 37 s
